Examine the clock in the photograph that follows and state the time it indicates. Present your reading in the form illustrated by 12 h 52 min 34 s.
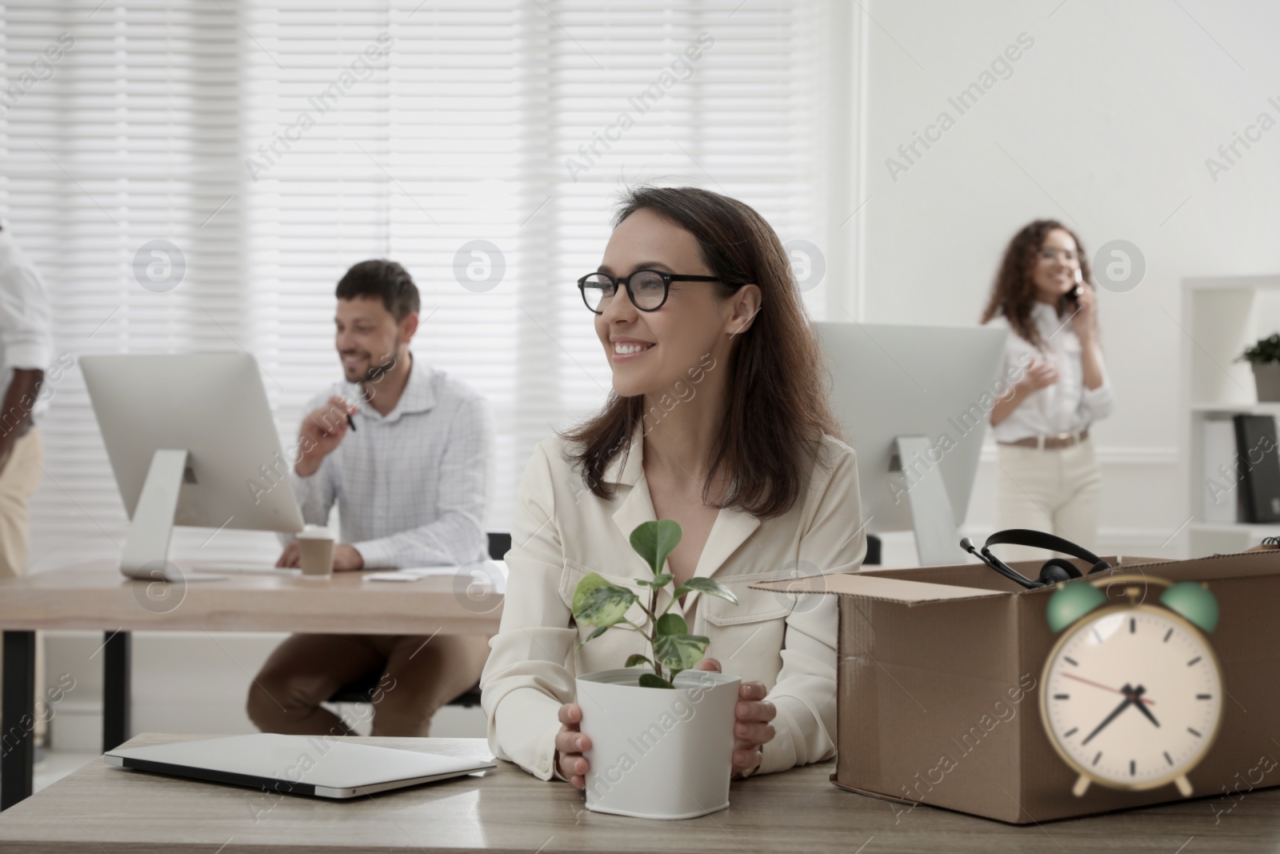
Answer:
4 h 37 min 48 s
